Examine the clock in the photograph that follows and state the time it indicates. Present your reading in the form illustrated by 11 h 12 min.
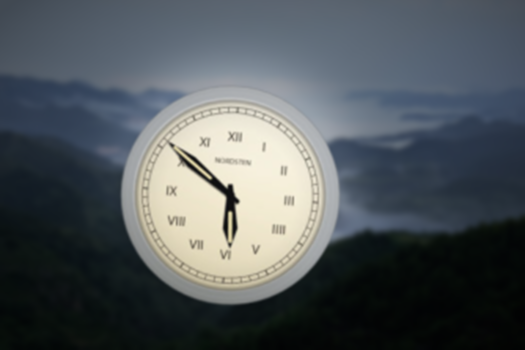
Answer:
5 h 51 min
